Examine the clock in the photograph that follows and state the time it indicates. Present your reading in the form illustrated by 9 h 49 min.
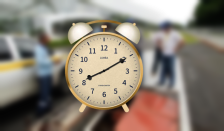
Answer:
8 h 10 min
